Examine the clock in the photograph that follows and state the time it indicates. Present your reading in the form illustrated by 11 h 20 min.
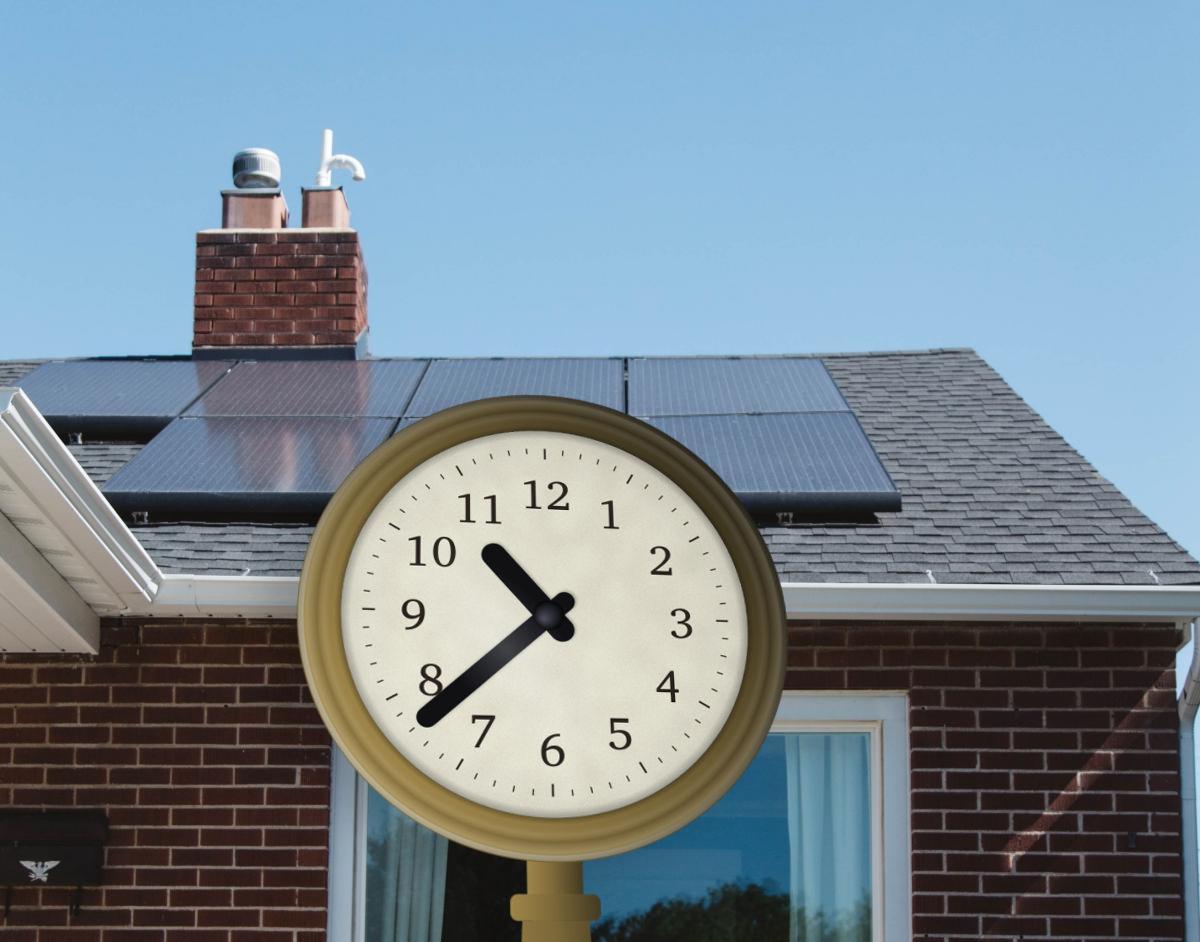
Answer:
10 h 38 min
